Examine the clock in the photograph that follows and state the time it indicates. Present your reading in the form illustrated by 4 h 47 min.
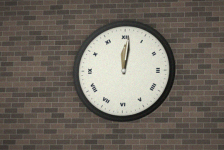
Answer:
12 h 01 min
